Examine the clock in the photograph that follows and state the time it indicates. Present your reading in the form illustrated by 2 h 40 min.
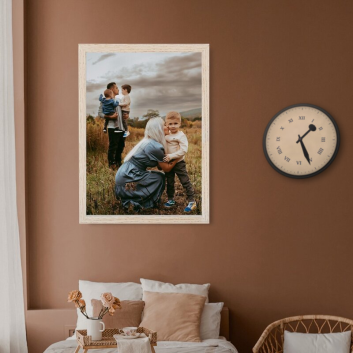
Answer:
1 h 26 min
